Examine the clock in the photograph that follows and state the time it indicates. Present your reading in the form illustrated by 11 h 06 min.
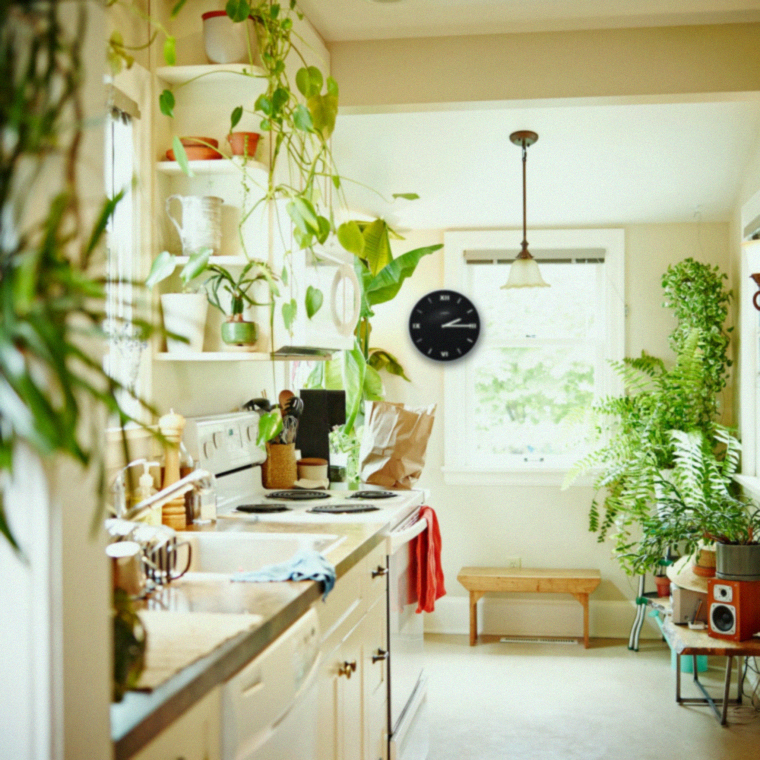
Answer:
2 h 15 min
